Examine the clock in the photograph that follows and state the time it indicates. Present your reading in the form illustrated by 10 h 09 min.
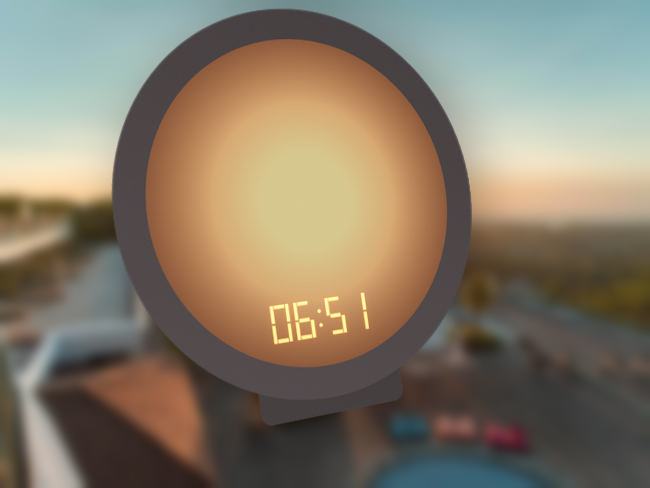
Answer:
6 h 51 min
